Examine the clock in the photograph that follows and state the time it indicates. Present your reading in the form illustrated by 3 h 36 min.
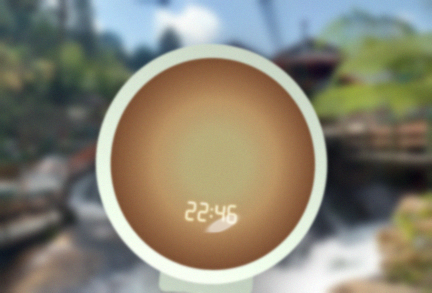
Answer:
22 h 46 min
